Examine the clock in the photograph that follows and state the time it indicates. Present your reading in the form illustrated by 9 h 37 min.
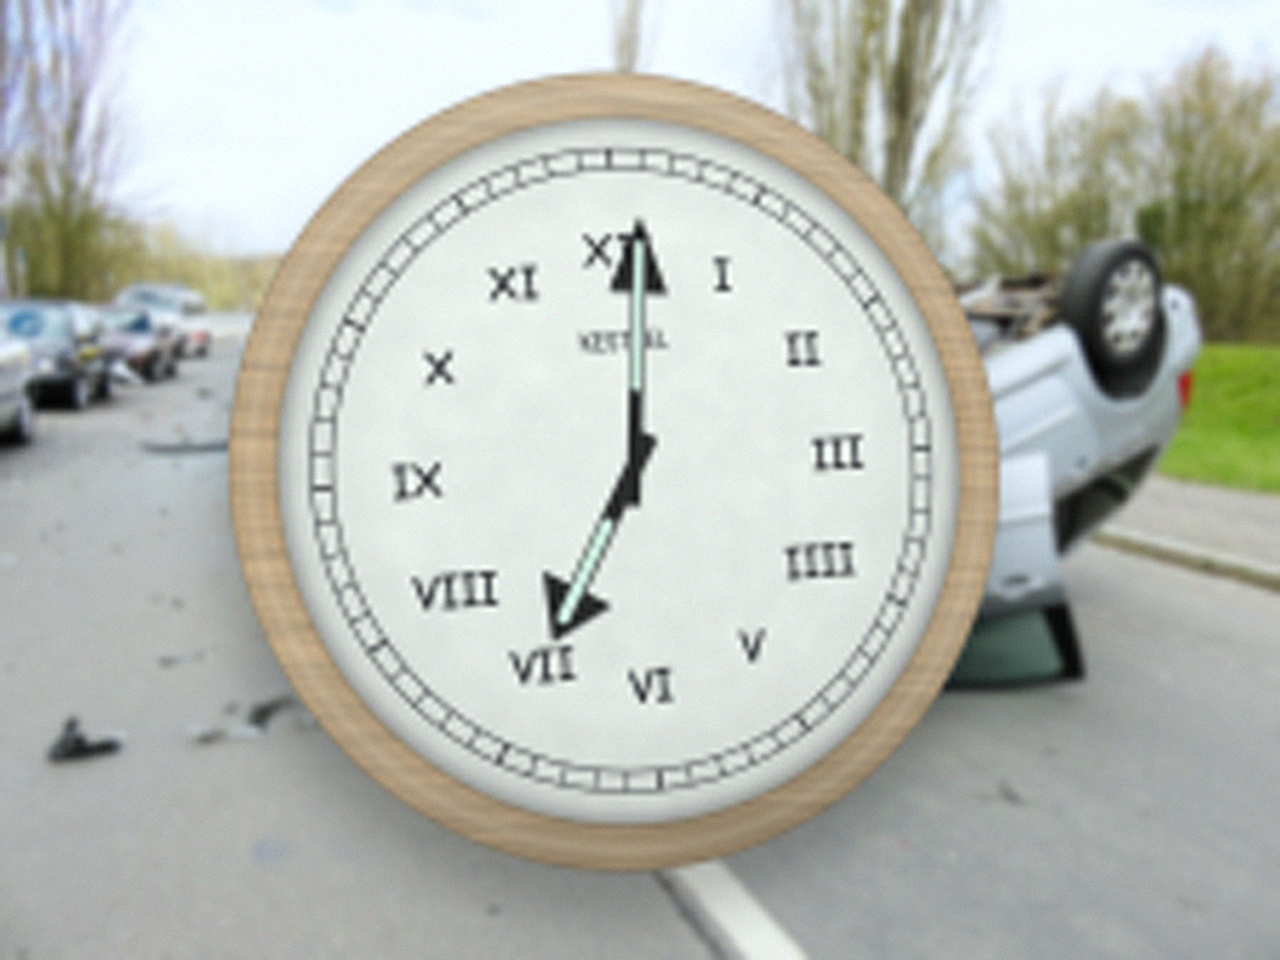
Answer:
7 h 01 min
